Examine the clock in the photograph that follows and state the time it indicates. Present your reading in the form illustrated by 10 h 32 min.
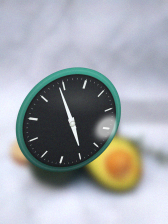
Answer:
4 h 54 min
